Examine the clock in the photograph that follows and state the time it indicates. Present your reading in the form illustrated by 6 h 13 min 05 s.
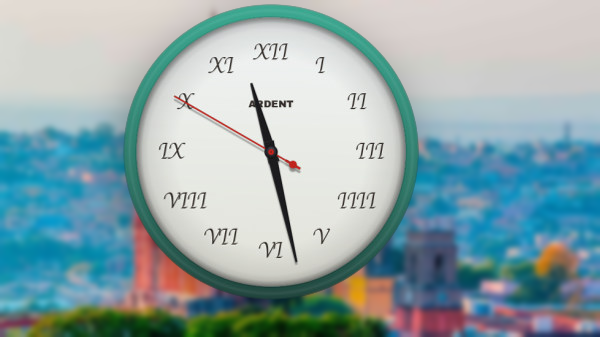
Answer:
11 h 27 min 50 s
